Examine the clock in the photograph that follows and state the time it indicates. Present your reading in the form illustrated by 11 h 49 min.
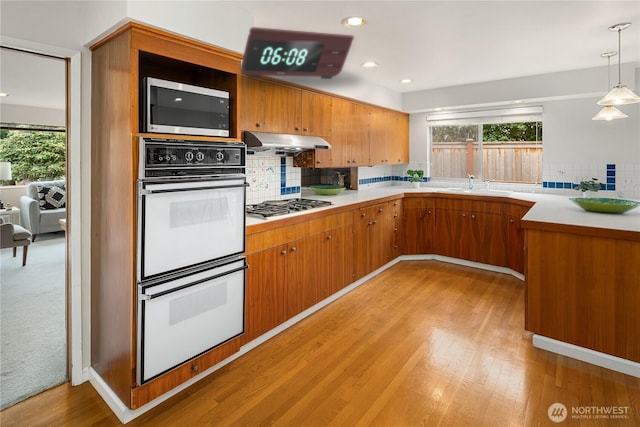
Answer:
6 h 08 min
